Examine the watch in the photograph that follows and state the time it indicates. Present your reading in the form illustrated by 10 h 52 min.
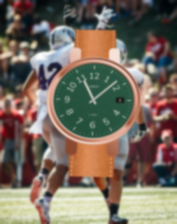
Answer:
11 h 08 min
